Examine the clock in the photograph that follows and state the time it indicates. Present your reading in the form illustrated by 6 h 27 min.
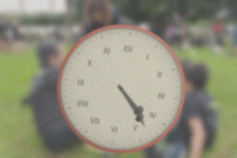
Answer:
4 h 23 min
